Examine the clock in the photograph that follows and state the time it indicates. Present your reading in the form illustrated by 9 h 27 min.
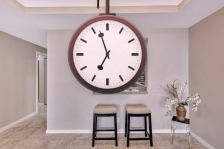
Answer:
6 h 57 min
